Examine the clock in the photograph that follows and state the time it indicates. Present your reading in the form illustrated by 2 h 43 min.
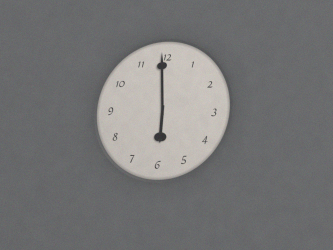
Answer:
5 h 59 min
